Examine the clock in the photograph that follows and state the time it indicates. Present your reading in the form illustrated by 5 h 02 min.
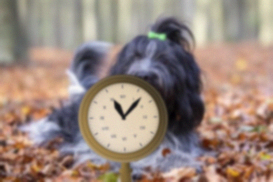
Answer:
11 h 07 min
